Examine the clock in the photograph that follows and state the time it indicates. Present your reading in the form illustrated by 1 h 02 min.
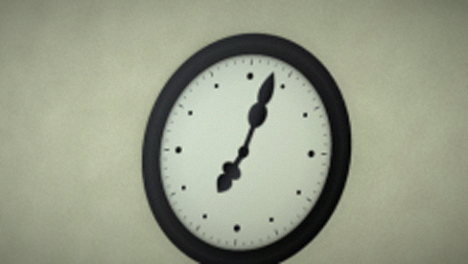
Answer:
7 h 03 min
